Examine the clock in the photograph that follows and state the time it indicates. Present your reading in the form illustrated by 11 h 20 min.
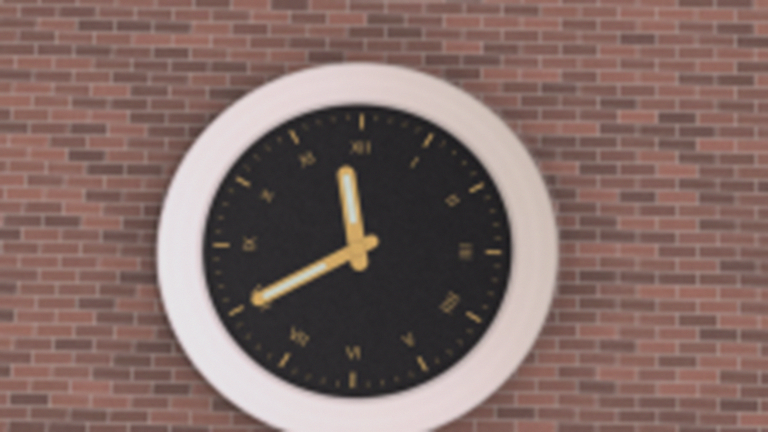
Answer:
11 h 40 min
